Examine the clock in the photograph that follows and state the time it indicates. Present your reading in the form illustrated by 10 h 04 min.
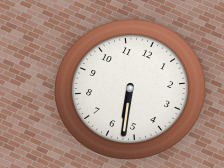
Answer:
5 h 27 min
